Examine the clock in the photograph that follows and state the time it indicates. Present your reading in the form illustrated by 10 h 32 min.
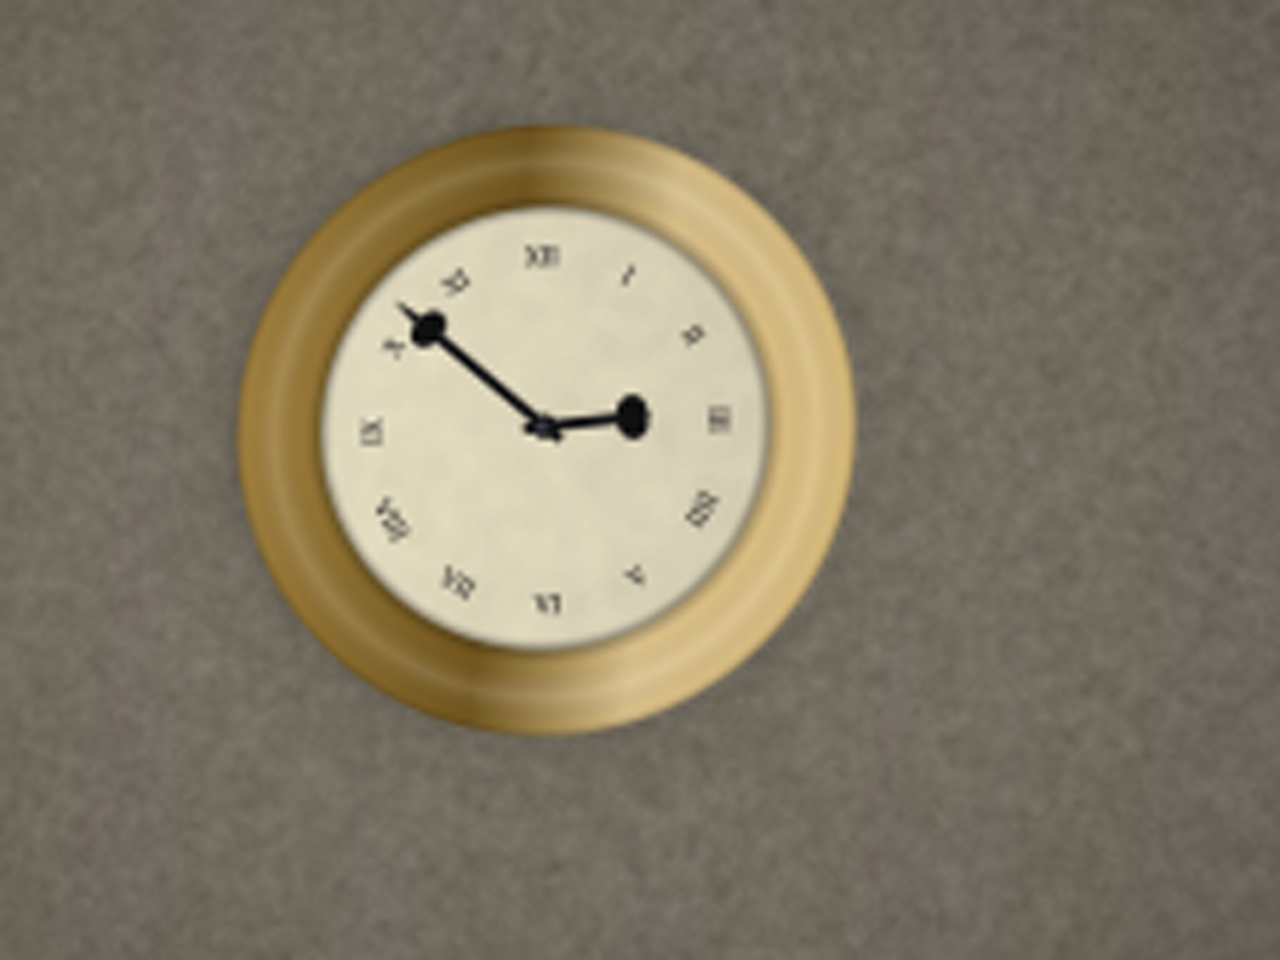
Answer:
2 h 52 min
